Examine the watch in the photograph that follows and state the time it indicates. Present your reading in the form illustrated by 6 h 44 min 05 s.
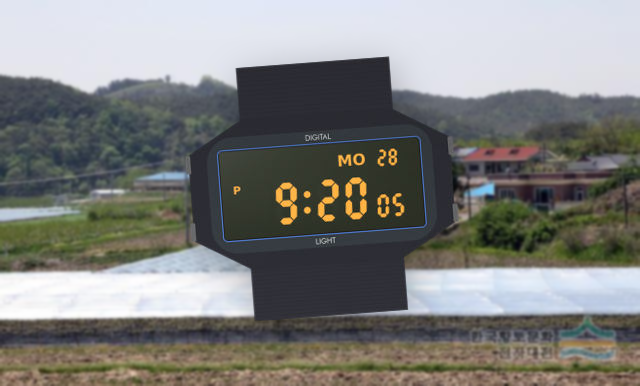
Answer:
9 h 20 min 05 s
